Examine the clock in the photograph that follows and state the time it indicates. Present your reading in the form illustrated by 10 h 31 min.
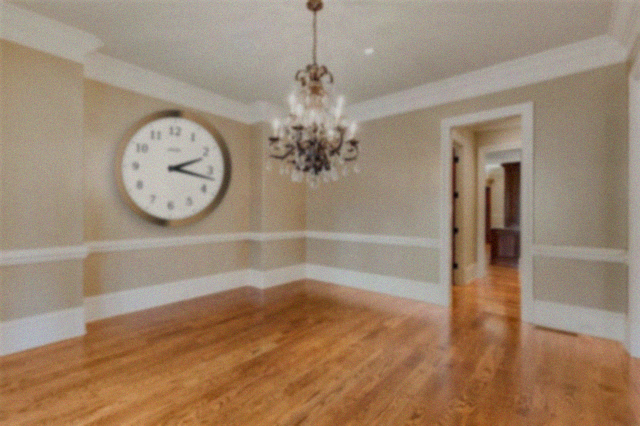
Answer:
2 h 17 min
